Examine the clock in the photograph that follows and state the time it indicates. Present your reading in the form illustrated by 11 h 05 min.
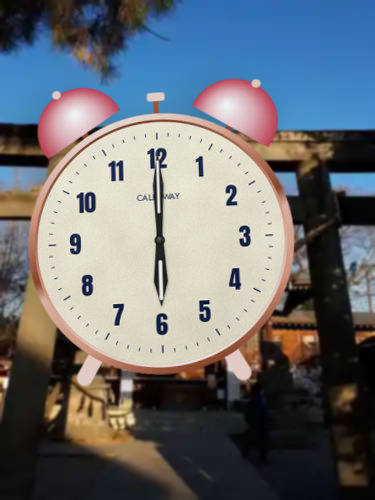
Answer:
6 h 00 min
